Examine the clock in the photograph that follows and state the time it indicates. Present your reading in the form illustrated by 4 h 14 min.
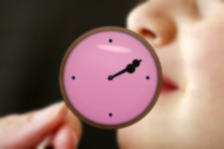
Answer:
2 h 10 min
